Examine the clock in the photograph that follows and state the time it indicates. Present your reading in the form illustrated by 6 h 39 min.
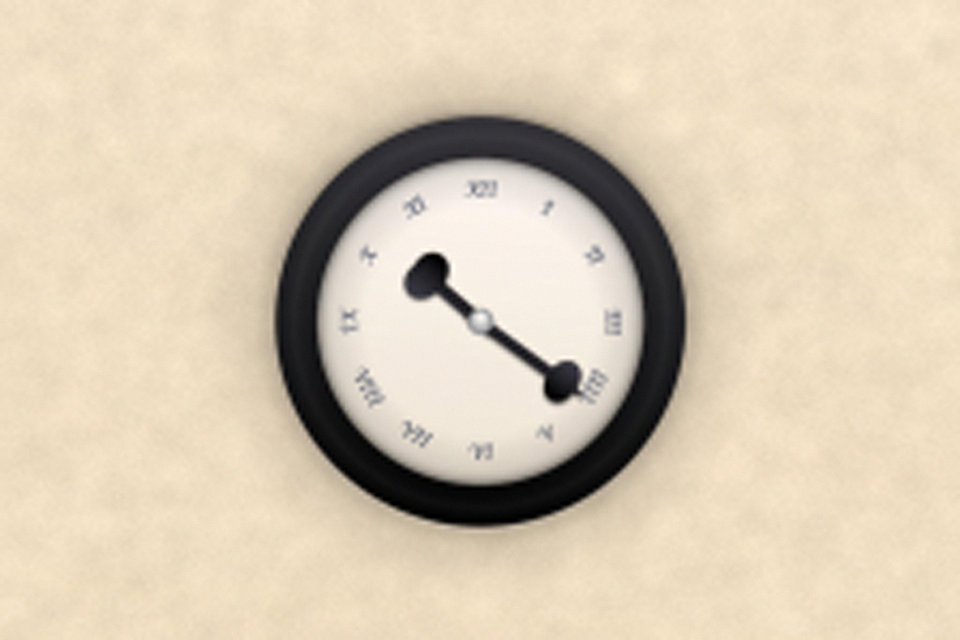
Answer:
10 h 21 min
